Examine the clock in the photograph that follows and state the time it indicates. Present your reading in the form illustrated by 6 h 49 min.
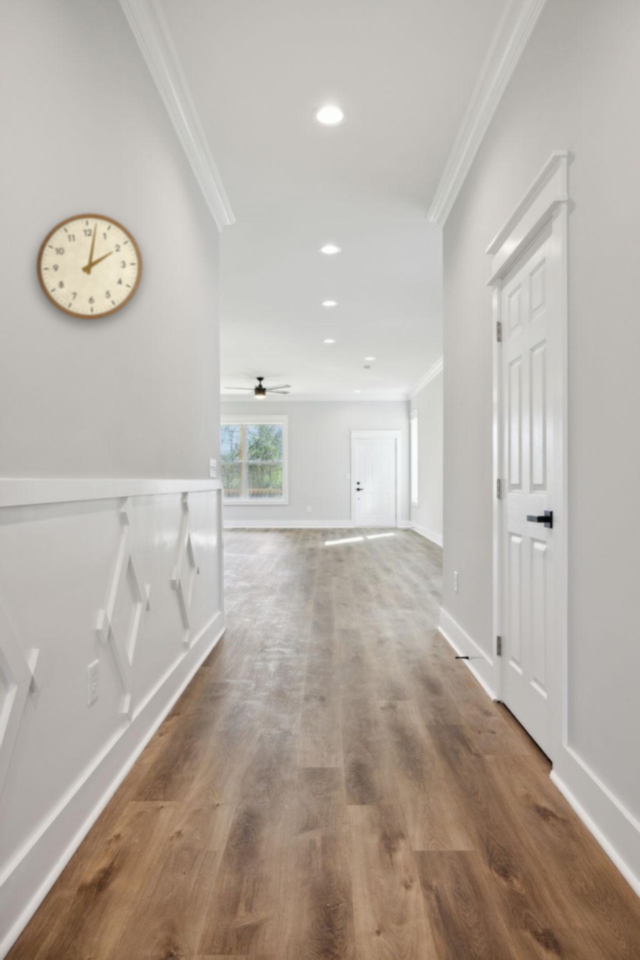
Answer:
2 h 02 min
